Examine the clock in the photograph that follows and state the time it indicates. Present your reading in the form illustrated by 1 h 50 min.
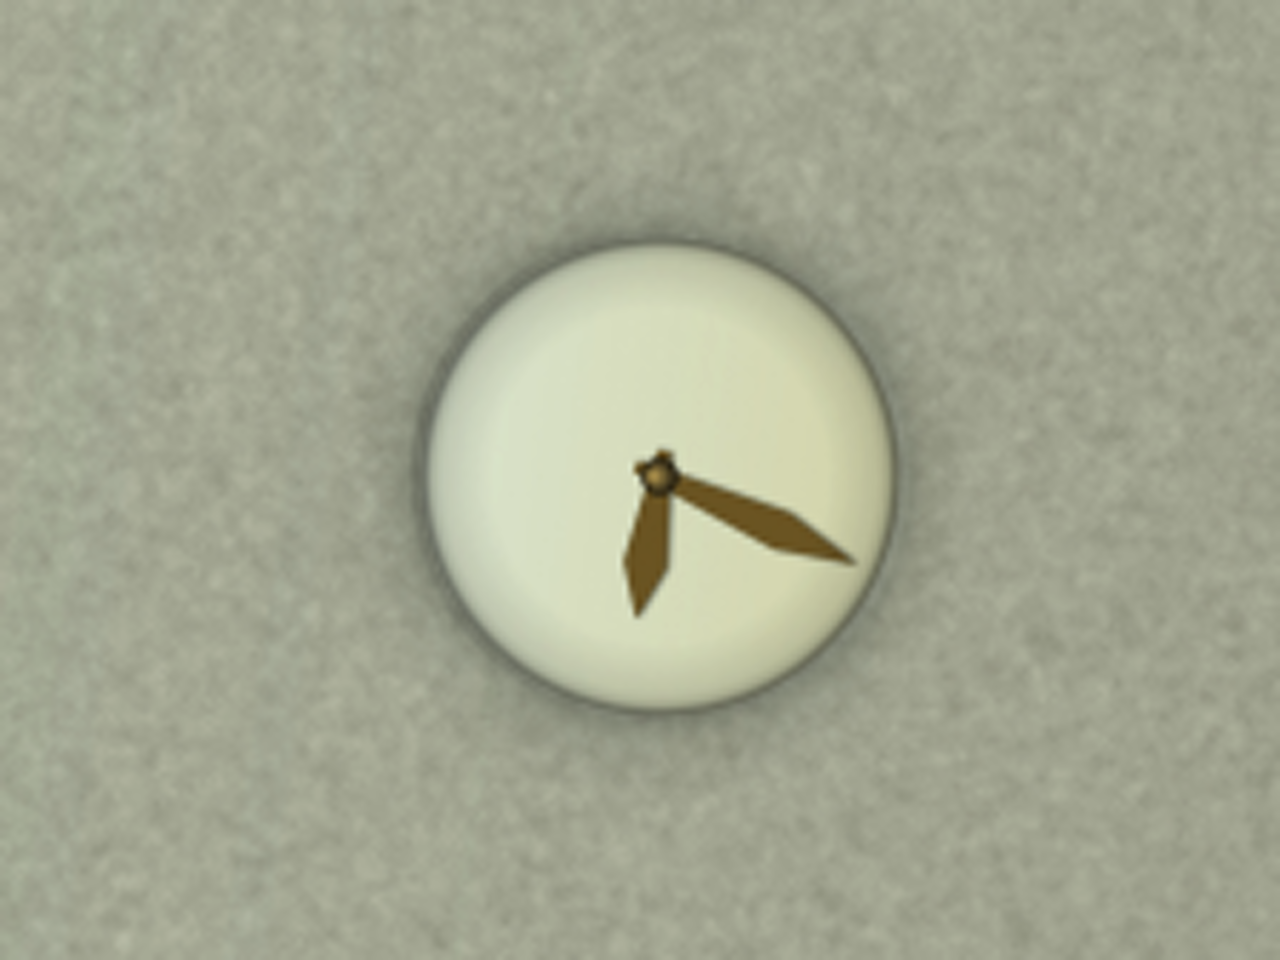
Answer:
6 h 19 min
